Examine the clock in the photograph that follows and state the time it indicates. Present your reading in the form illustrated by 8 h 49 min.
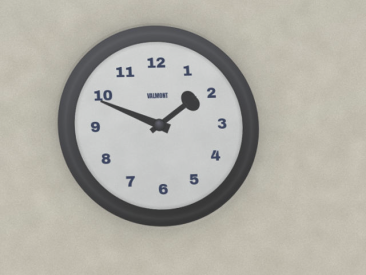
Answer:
1 h 49 min
